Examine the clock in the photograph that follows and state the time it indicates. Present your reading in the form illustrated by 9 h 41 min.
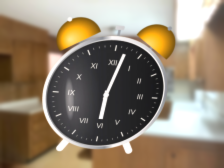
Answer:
6 h 02 min
